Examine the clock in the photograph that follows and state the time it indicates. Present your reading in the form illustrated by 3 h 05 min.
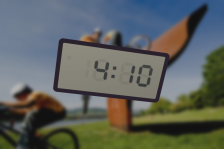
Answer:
4 h 10 min
